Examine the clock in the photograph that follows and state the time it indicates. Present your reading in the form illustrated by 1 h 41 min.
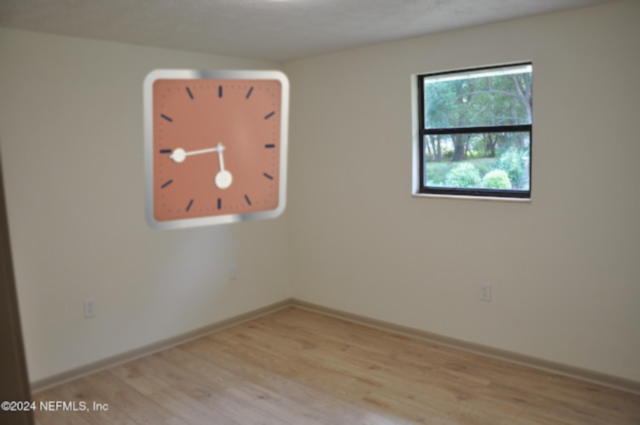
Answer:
5 h 44 min
